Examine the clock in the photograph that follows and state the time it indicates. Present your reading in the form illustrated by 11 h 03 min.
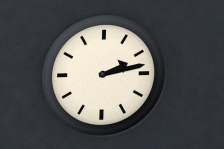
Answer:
2 h 13 min
